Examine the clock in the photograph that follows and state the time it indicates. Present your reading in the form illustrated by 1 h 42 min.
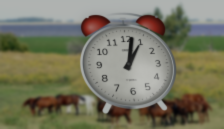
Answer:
1 h 02 min
